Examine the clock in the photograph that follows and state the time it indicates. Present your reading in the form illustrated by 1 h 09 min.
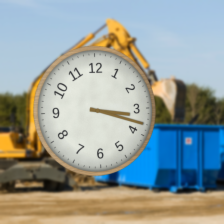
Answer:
3 h 18 min
